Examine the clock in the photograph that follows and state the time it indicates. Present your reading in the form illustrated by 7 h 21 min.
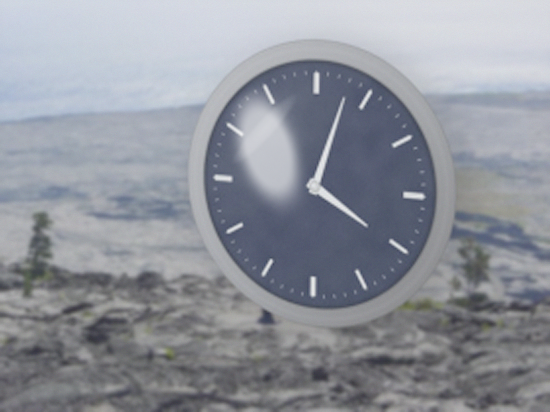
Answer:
4 h 03 min
